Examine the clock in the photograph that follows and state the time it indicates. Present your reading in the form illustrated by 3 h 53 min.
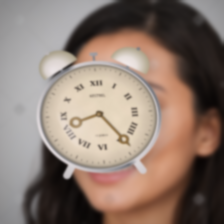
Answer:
8 h 24 min
